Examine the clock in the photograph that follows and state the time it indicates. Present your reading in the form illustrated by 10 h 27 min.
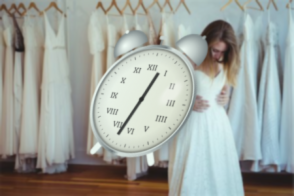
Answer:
12 h 33 min
